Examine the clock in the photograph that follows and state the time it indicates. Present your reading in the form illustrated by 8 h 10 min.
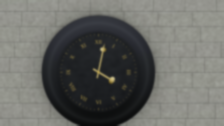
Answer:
4 h 02 min
